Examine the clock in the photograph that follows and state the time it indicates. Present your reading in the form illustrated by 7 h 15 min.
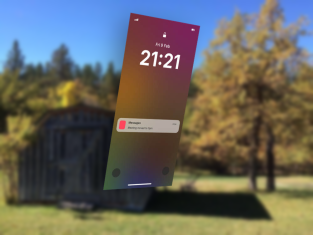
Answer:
21 h 21 min
